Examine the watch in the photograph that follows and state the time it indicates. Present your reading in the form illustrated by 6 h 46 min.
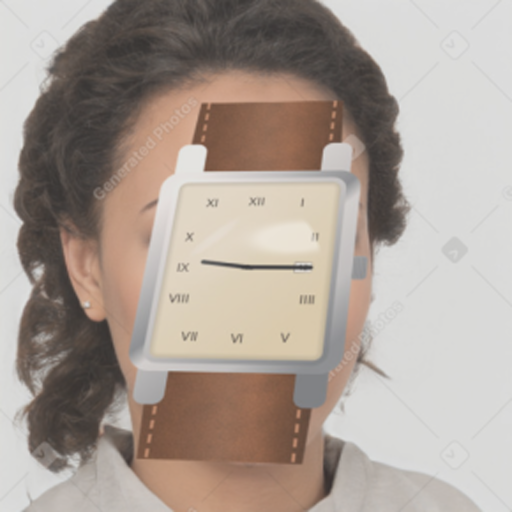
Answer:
9 h 15 min
